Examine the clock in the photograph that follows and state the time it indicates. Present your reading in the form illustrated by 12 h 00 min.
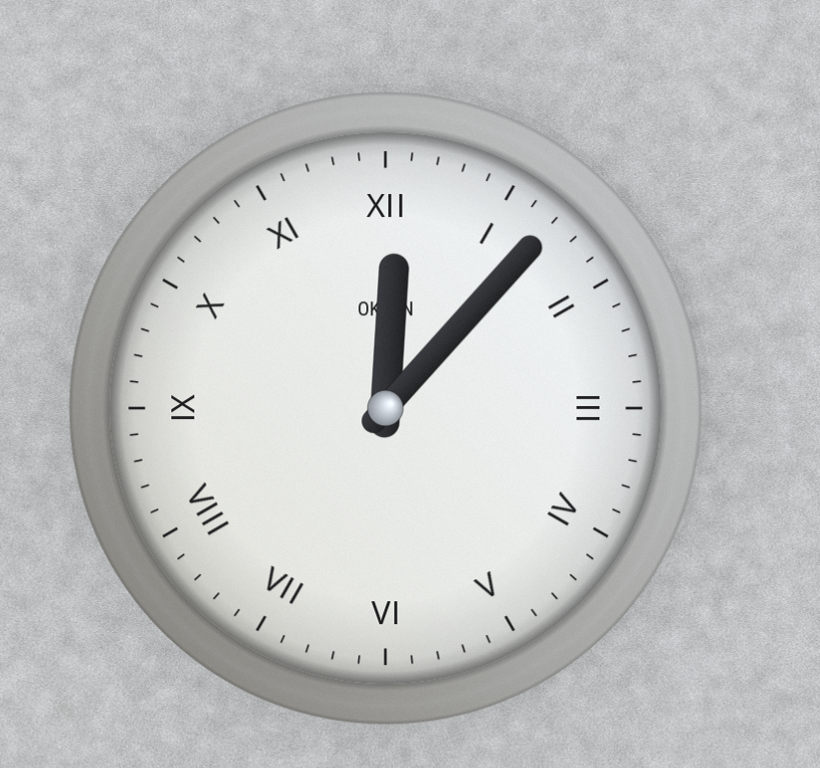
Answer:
12 h 07 min
